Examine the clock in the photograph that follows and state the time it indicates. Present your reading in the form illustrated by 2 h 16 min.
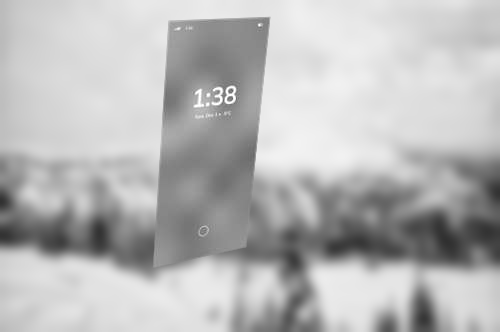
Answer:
1 h 38 min
